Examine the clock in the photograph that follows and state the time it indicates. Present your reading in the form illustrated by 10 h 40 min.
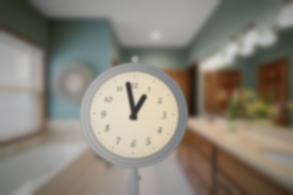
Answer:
12 h 58 min
